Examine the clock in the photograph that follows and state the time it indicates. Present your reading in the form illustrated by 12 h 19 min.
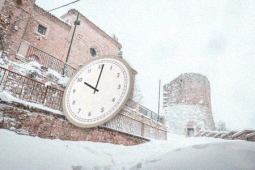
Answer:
10 h 01 min
